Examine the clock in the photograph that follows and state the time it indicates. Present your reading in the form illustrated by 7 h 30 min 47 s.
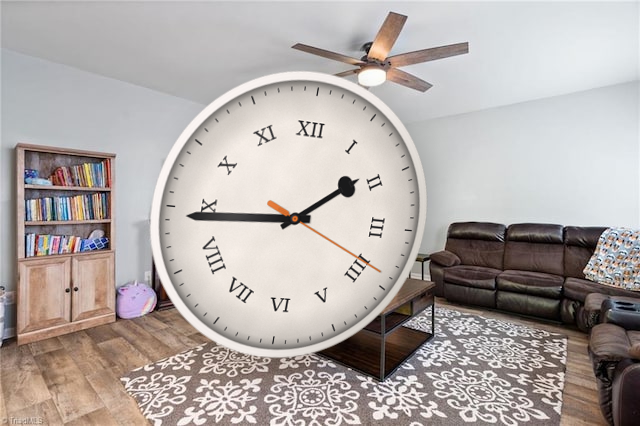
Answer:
1 h 44 min 19 s
